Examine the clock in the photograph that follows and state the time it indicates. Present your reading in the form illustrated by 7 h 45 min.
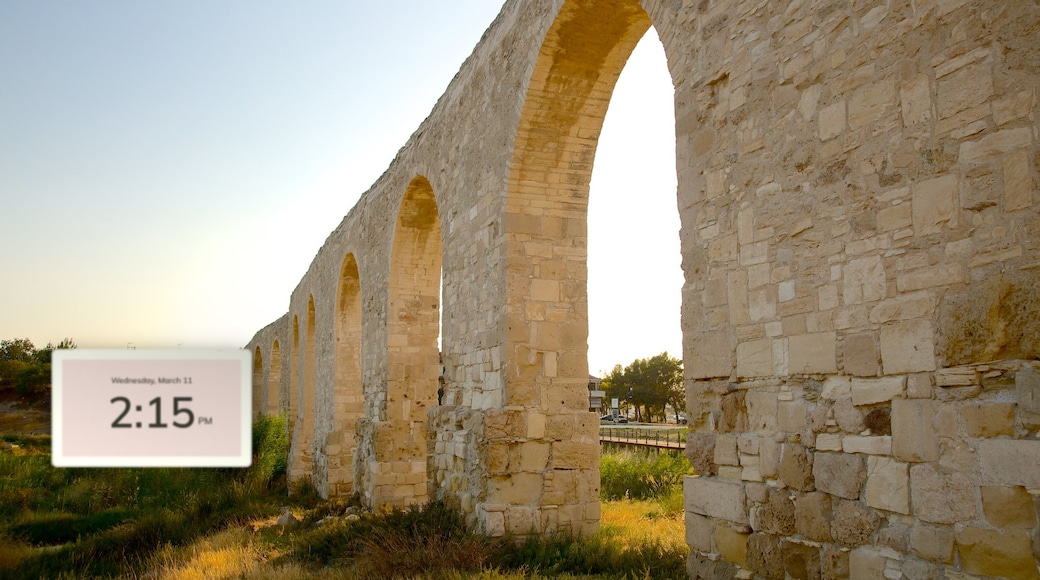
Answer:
2 h 15 min
